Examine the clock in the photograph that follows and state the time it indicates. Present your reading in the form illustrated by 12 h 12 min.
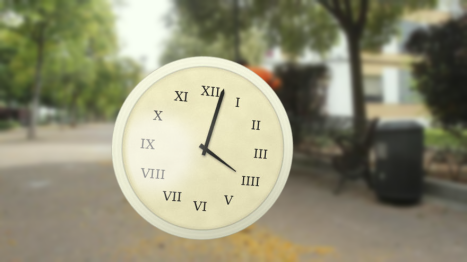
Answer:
4 h 02 min
